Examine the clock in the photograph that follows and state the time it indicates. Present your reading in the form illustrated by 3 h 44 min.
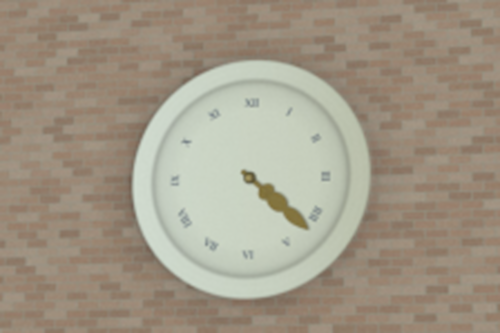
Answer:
4 h 22 min
